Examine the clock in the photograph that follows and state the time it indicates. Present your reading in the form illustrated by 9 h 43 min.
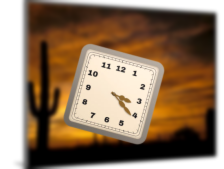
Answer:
3 h 21 min
